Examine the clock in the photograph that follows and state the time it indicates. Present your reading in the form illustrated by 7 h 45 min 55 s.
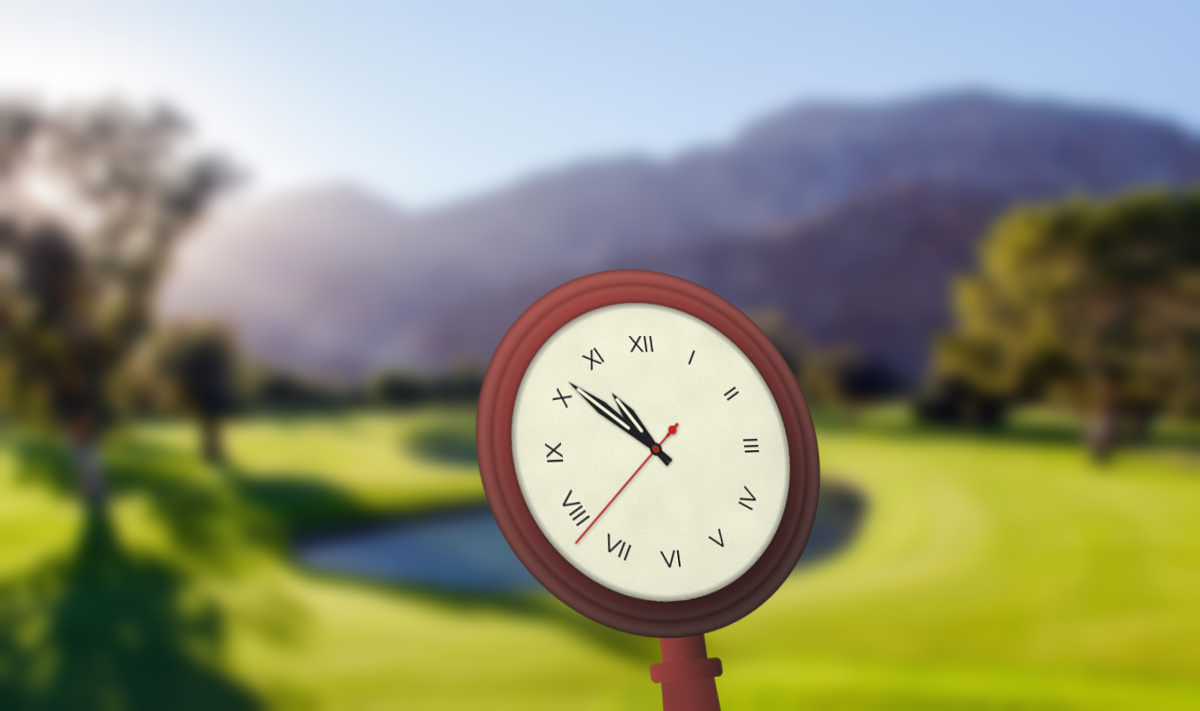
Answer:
10 h 51 min 38 s
